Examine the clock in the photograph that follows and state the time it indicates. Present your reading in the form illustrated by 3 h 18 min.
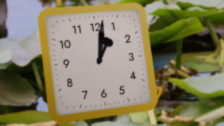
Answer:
1 h 02 min
